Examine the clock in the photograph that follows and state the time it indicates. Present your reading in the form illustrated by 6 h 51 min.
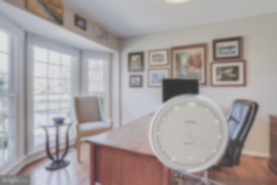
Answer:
4 h 20 min
